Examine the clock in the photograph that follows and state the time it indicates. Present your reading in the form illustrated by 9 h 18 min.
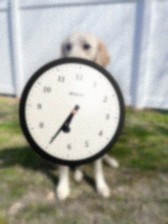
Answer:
6 h 35 min
